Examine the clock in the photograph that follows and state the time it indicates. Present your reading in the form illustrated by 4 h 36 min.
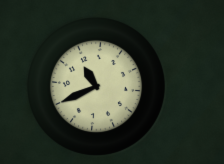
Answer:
11 h 45 min
